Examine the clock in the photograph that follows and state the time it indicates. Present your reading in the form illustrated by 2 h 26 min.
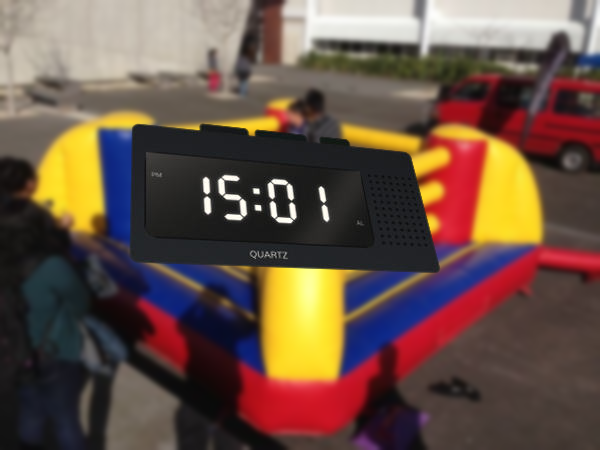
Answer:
15 h 01 min
